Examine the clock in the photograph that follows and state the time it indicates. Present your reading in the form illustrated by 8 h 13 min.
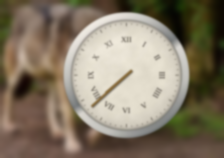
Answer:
7 h 38 min
